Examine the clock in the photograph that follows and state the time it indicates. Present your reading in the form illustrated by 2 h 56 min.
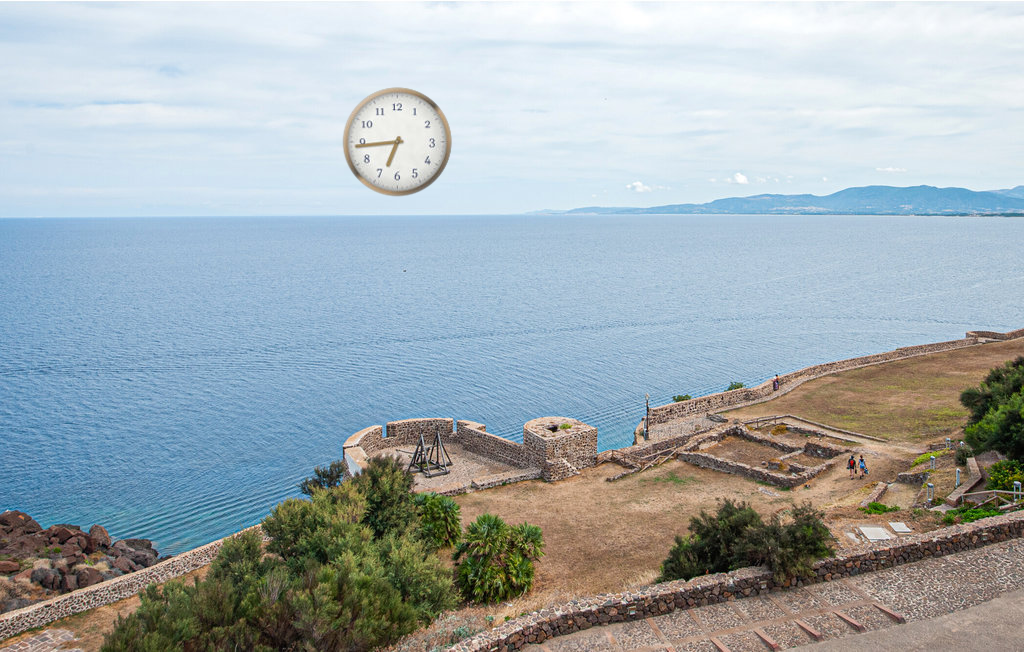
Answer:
6 h 44 min
